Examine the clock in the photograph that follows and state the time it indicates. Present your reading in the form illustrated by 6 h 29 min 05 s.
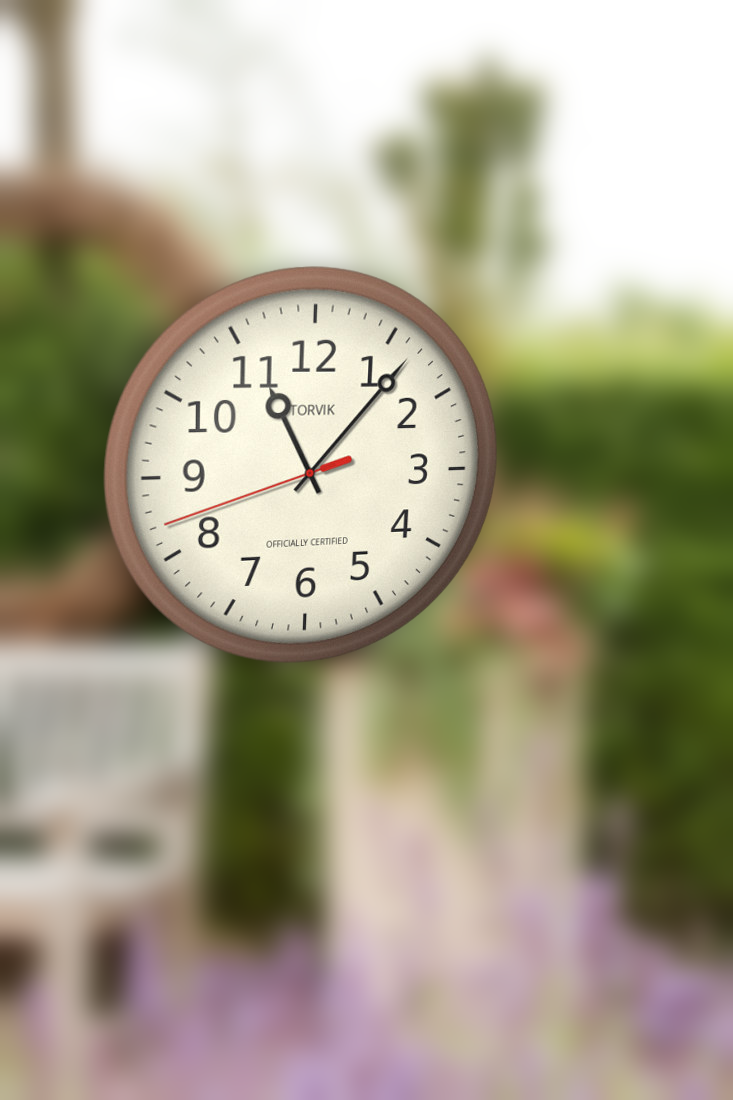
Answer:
11 h 06 min 42 s
